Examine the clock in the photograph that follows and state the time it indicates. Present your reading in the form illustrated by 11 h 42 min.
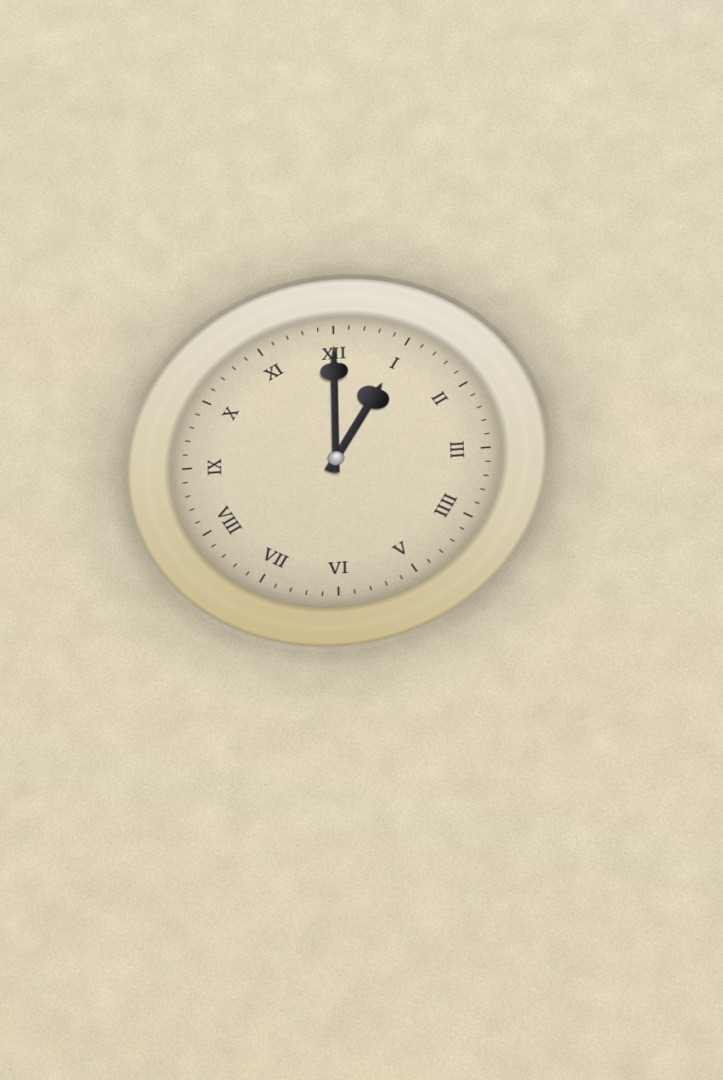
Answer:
1 h 00 min
